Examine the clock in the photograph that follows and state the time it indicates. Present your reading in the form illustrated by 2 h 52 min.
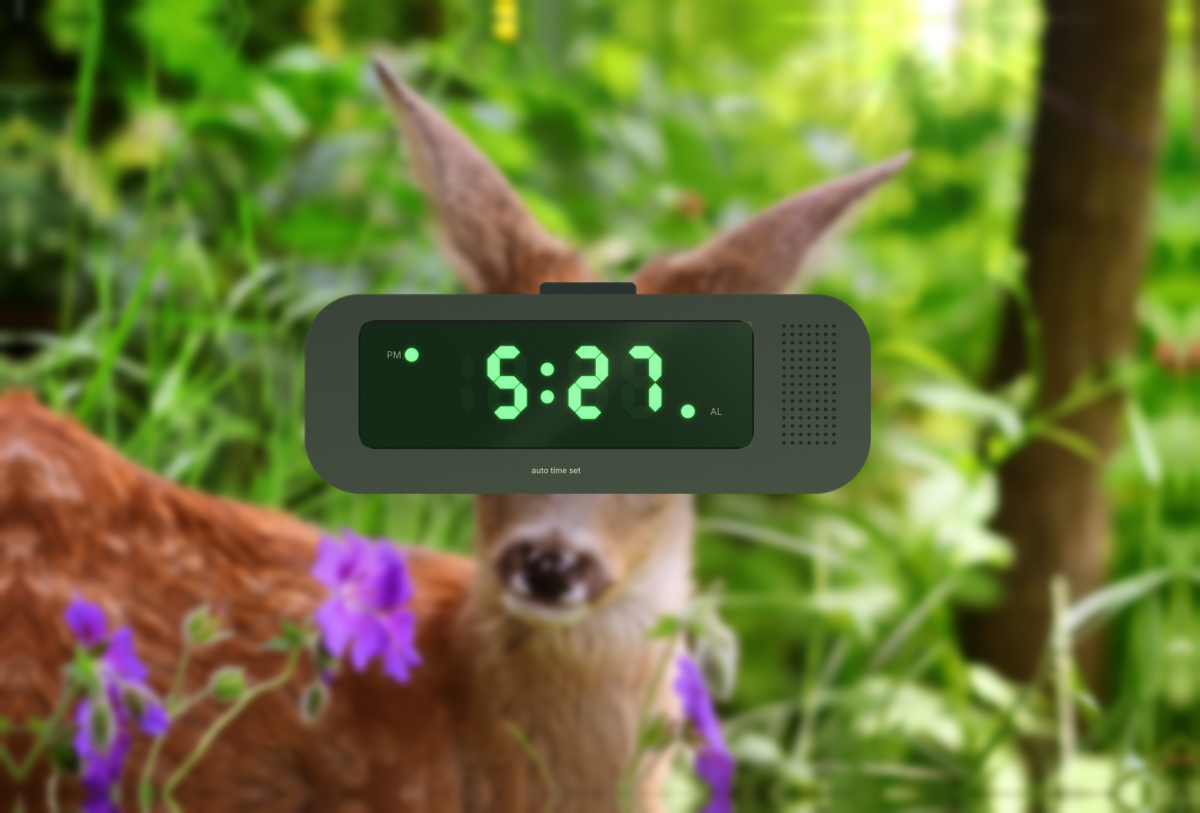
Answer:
5 h 27 min
